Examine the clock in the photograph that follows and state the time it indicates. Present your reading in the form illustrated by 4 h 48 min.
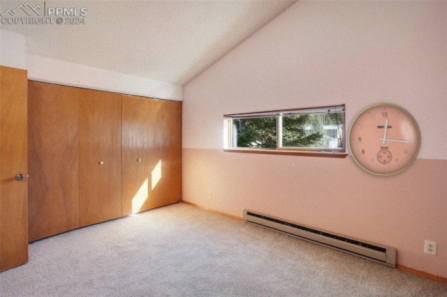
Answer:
12 h 16 min
